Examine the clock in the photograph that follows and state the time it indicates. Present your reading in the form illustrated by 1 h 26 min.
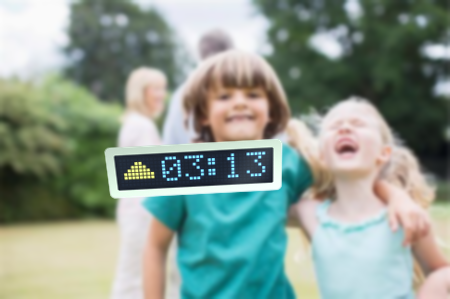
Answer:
3 h 13 min
